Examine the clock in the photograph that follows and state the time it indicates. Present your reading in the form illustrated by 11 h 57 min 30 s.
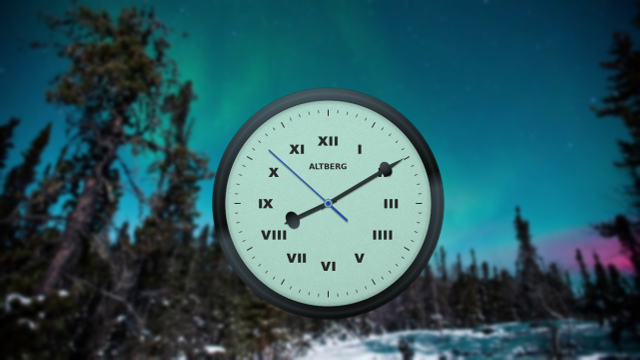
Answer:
8 h 09 min 52 s
